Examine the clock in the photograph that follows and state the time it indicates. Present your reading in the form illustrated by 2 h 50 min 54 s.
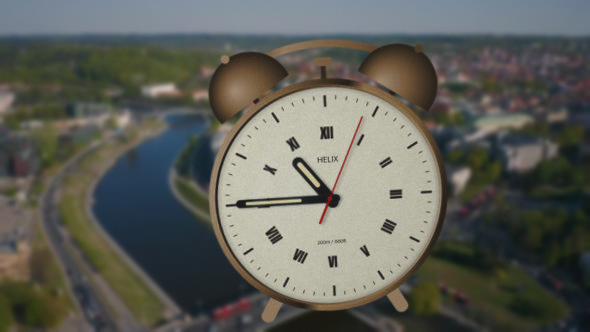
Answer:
10 h 45 min 04 s
